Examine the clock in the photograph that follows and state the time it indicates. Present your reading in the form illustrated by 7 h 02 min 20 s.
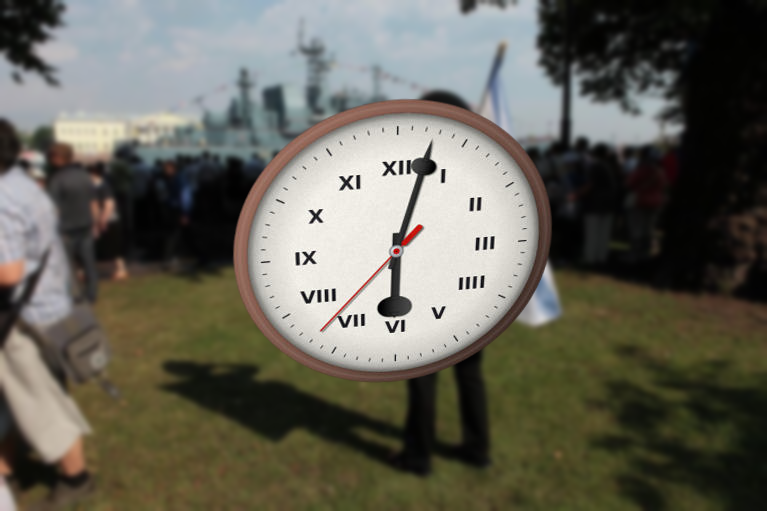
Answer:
6 h 02 min 37 s
